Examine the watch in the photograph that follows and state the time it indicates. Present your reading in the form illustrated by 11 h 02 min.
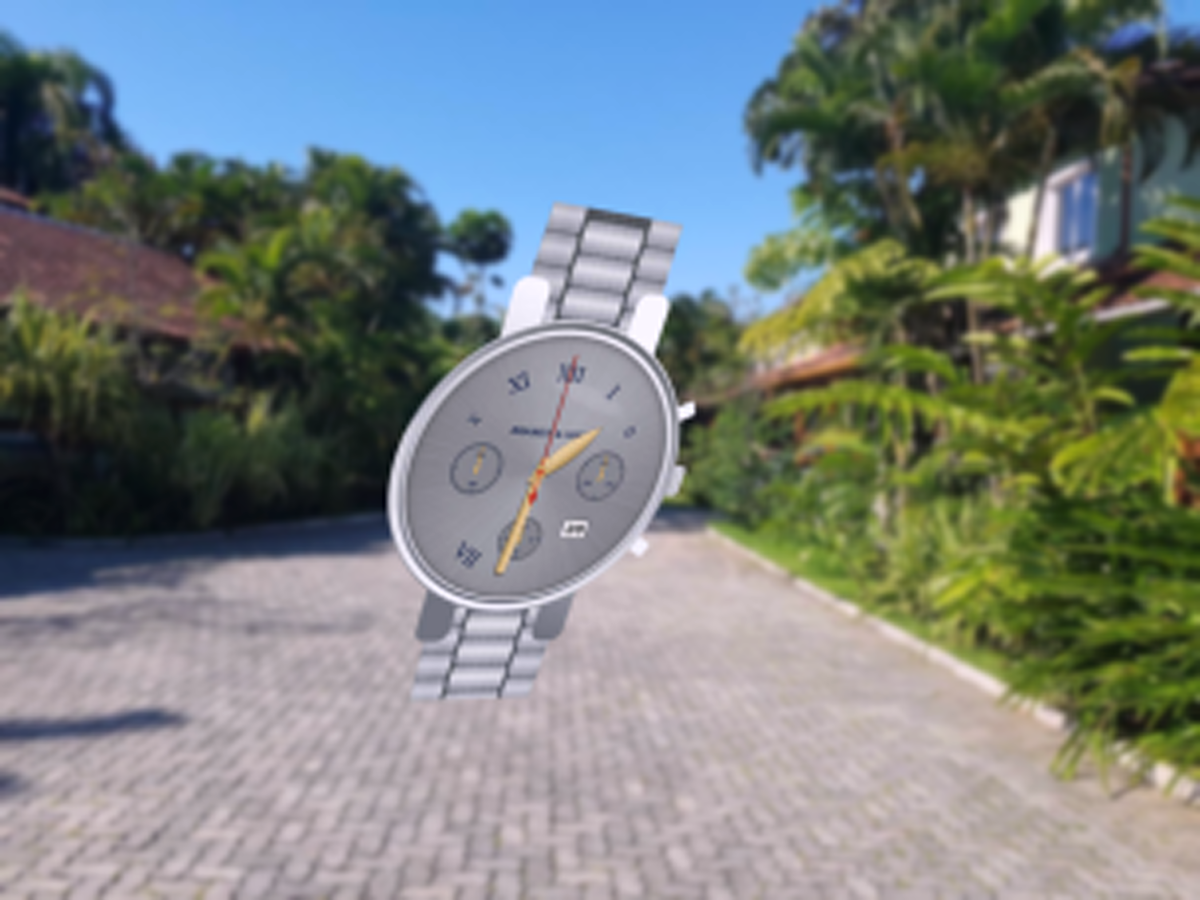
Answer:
1 h 31 min
